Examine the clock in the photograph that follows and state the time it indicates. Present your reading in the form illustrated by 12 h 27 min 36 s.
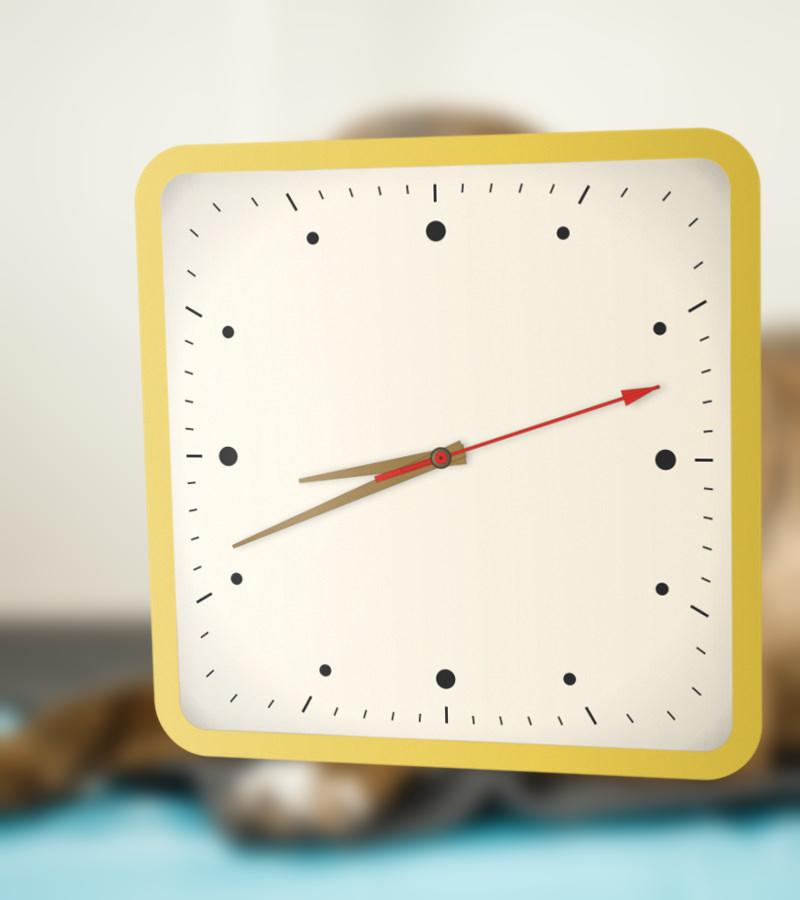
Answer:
8 h 41 min 12 s
